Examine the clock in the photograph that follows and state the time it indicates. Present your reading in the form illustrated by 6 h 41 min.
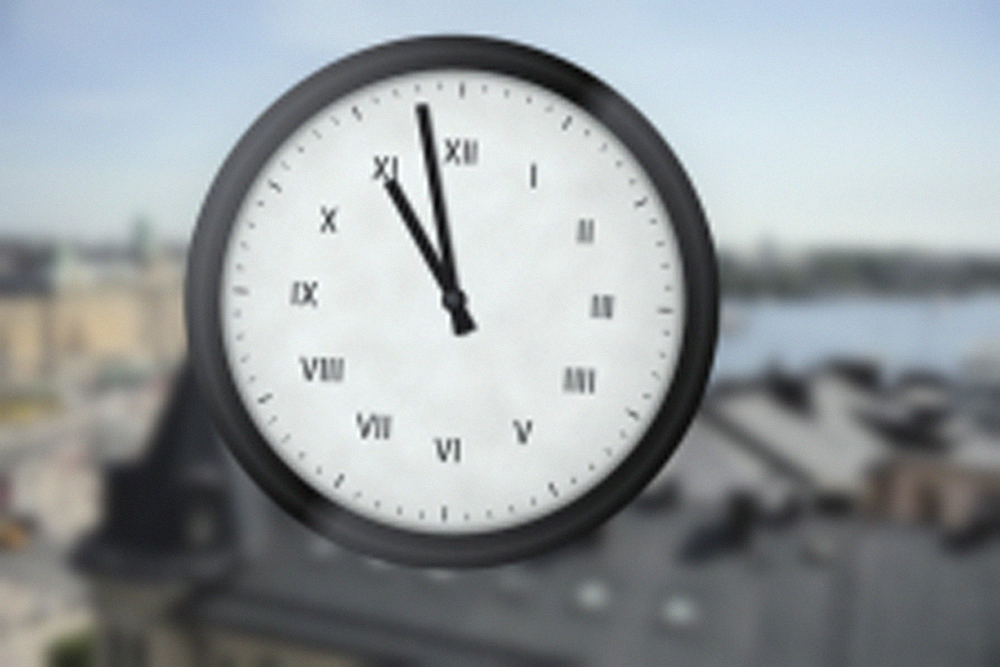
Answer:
10 h 58 min
